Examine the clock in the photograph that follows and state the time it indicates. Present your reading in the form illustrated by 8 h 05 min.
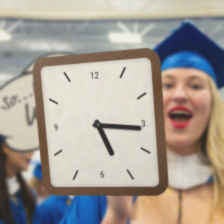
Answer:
5 h 16 min
